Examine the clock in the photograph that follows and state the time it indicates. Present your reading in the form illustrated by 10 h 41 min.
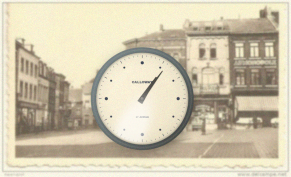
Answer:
1 h 06 min
